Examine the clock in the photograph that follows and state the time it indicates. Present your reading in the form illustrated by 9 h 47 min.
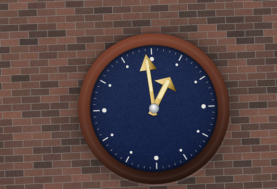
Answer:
12 h 59 min
